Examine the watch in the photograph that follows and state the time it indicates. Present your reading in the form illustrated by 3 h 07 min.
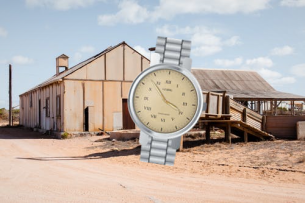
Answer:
3 h 53 min
